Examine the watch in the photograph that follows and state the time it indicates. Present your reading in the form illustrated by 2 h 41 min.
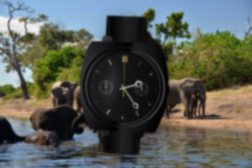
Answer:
2 h 24 min
